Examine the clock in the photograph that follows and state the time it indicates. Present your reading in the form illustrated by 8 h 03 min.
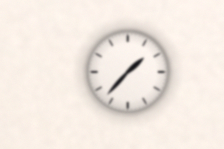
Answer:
1 h 37 min
